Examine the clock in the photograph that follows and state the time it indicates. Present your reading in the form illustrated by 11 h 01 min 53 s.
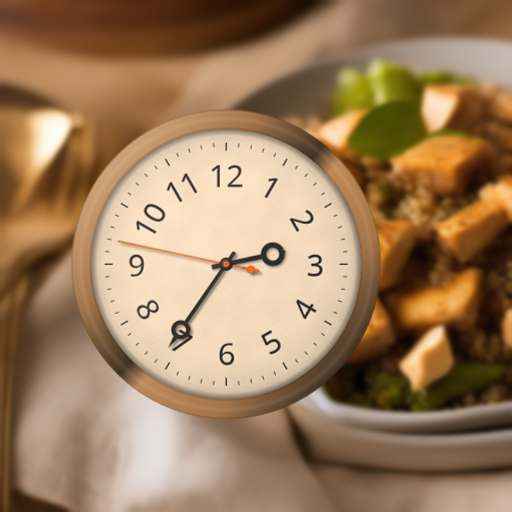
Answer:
2 h 35 min 47 s
